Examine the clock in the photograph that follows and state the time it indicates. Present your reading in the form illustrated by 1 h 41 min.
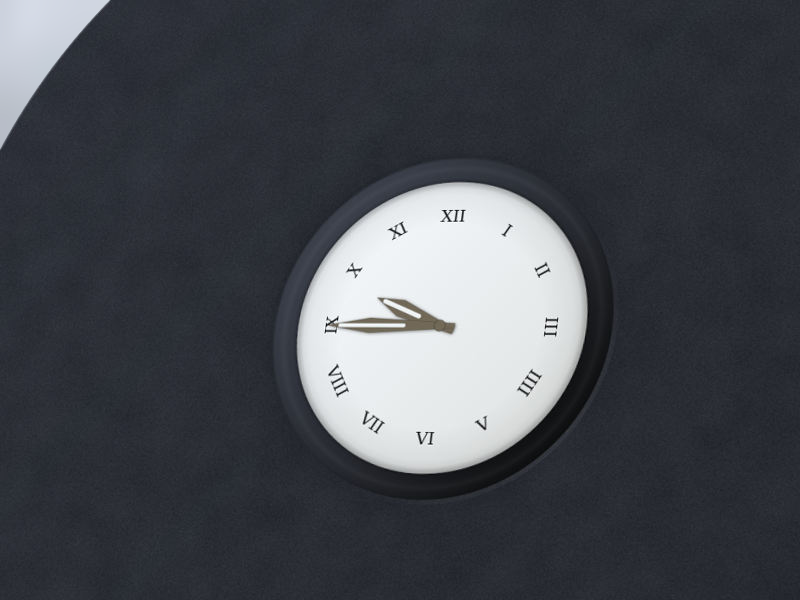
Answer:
9 h 45 min
